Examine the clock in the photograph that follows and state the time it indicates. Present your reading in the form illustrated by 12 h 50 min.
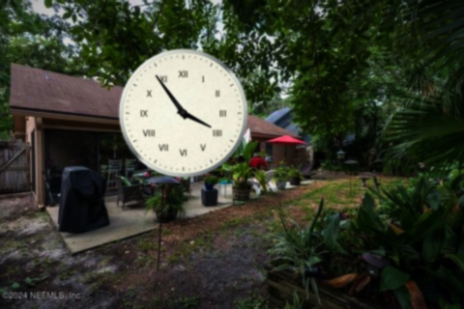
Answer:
3 h 54 min
